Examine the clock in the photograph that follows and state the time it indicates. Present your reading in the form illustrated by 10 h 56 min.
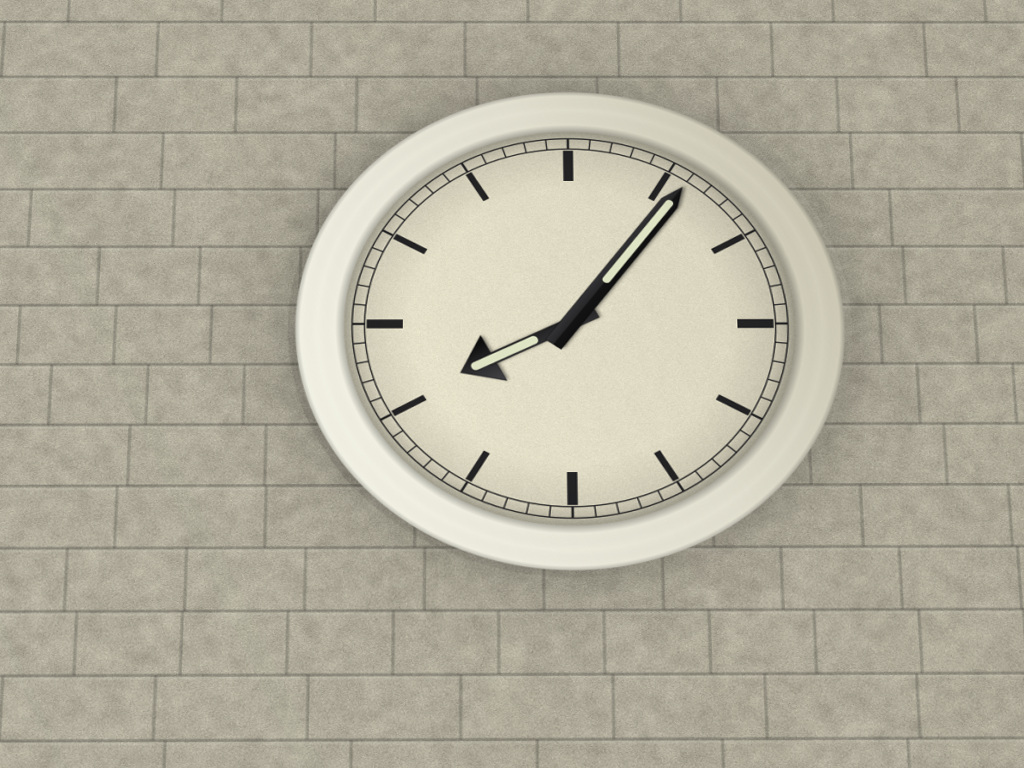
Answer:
8 h 06 min
